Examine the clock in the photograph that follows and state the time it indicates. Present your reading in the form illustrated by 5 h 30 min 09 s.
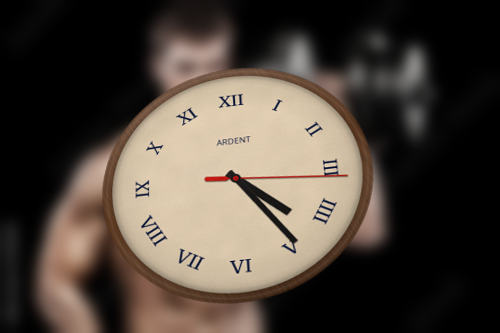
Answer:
4 h 24 min 16 s
